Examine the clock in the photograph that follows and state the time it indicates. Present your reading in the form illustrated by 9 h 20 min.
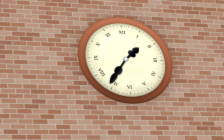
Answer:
1 h 36 min
